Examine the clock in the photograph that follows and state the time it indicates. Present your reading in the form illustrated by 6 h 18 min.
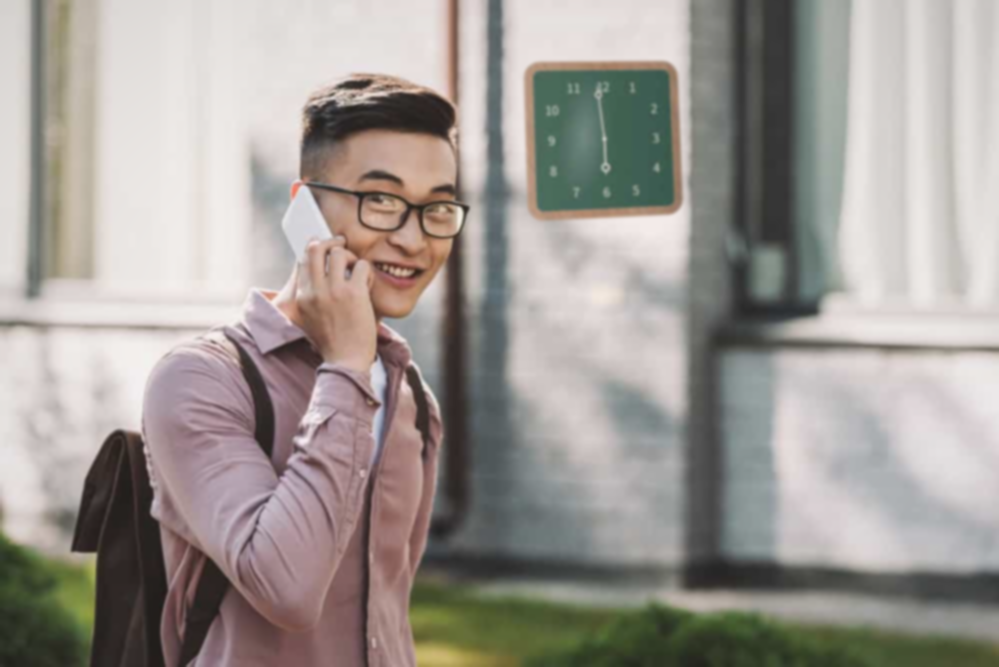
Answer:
5 h 59 min
